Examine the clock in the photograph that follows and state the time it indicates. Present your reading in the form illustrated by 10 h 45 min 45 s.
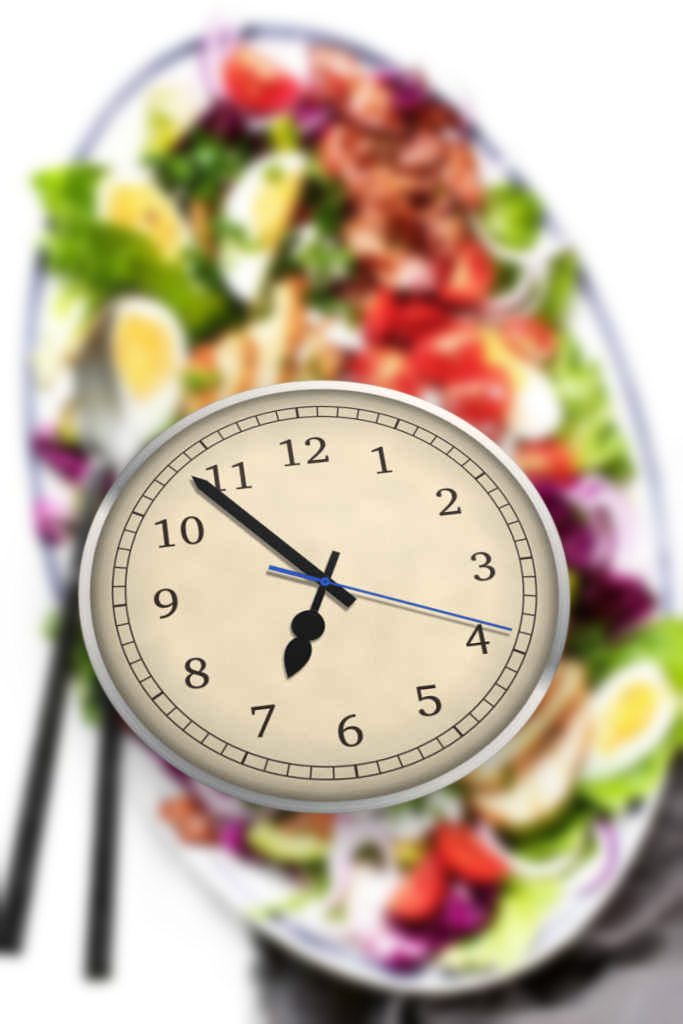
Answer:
6 h 53 min 19 s
